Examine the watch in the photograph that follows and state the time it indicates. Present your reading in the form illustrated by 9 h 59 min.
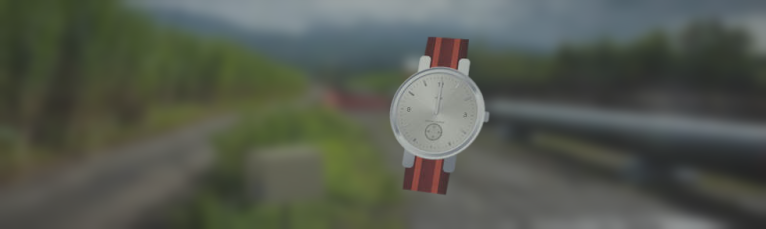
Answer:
12 h 00 min
